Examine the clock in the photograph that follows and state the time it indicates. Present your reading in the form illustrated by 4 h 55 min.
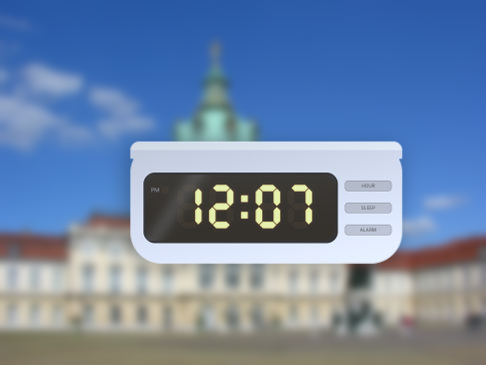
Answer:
12 h 07 min
